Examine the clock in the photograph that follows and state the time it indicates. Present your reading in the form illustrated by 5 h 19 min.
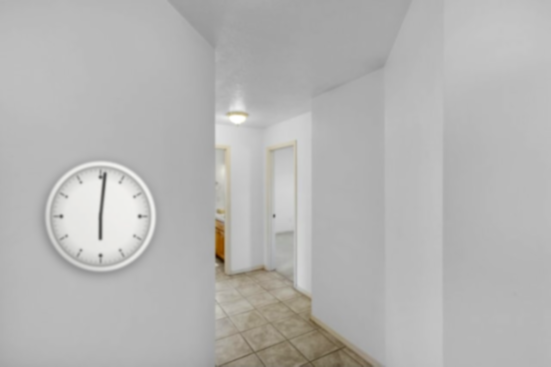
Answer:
6 h 01 min
